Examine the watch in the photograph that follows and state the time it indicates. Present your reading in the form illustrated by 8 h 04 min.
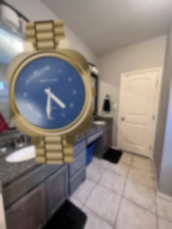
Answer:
4 h 31 min
